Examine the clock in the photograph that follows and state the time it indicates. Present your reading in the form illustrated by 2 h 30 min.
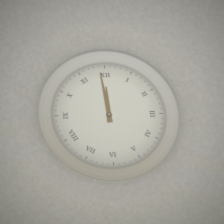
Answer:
11 h 59 min
